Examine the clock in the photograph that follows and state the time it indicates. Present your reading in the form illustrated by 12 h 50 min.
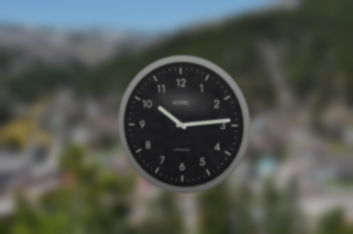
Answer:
10 h 14 min
